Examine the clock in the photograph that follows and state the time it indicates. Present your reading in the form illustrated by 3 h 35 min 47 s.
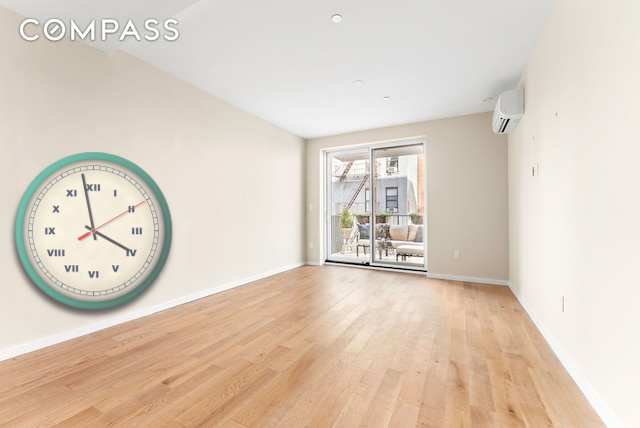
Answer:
3 h 58 min 10 s
